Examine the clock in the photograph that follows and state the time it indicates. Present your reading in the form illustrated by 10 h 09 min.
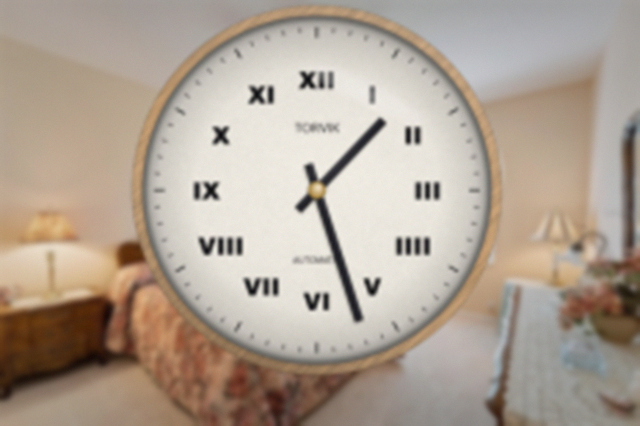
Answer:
1 h 27 min
